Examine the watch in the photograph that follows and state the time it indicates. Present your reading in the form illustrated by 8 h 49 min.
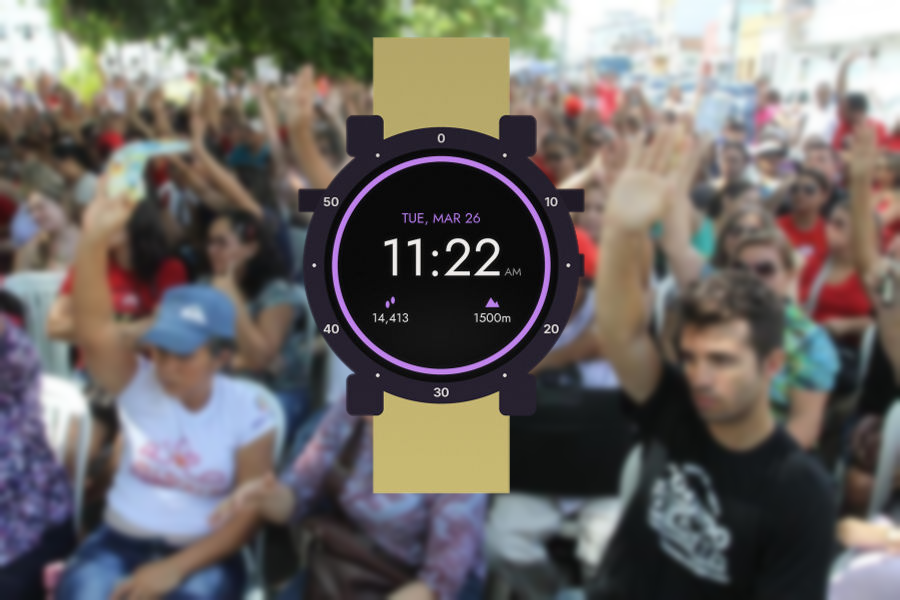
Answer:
11 h 22 min
